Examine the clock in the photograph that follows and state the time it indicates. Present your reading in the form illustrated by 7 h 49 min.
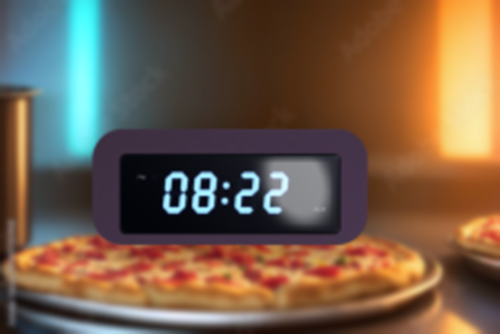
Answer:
8 h 22 min
